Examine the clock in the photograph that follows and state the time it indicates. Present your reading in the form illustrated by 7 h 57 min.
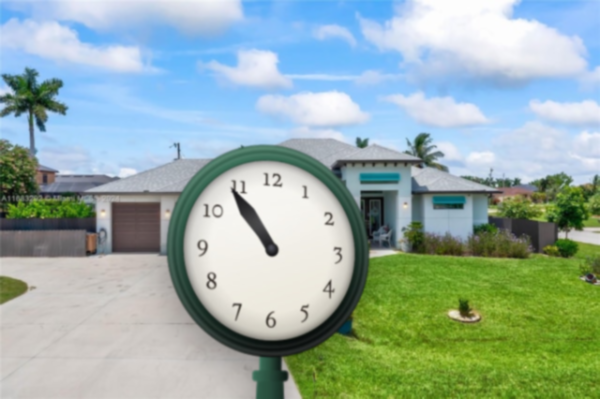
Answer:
10 h 54 min
